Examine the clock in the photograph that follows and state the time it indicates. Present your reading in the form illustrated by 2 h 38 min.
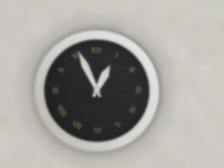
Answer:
12 h 56 min
